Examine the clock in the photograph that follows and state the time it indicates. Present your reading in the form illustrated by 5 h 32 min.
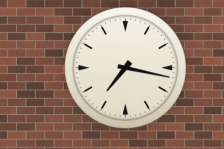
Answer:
7 h 17 min
